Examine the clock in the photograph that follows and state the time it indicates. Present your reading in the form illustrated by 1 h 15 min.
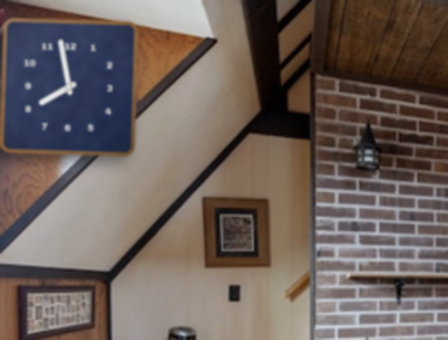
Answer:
7 h 58 min
